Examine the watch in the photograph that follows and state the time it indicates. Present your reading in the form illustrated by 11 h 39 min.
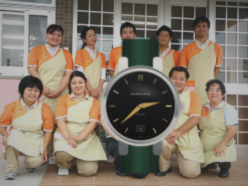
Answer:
2 h 38 min
